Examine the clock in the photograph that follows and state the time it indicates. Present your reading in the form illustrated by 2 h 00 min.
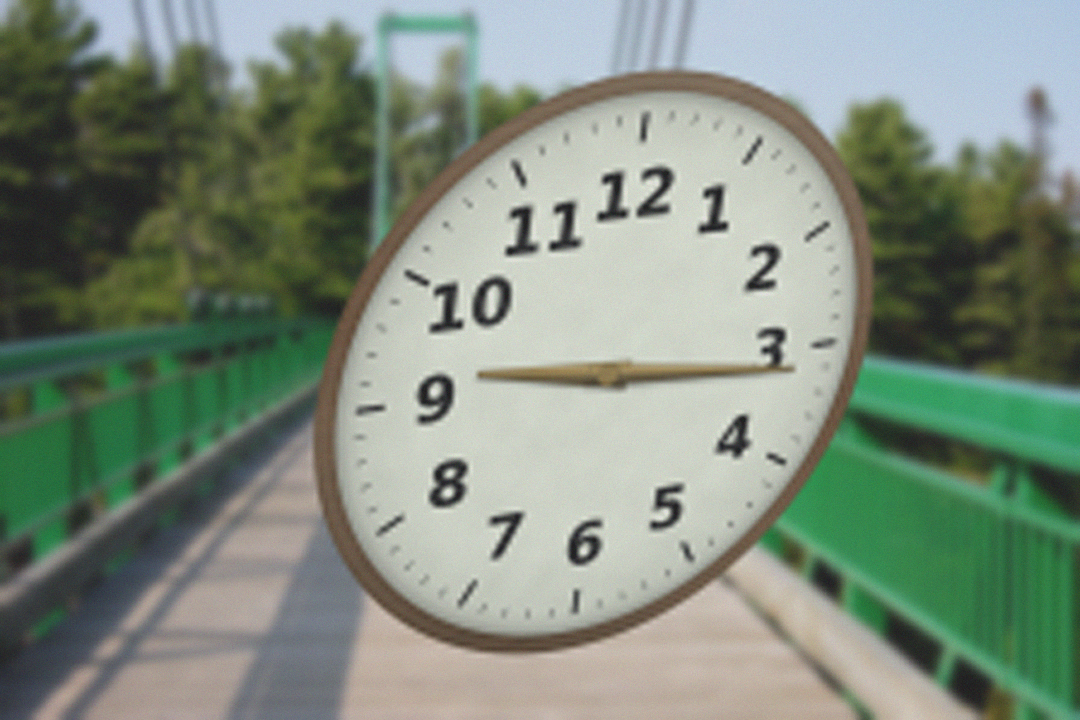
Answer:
9 h 16 min
